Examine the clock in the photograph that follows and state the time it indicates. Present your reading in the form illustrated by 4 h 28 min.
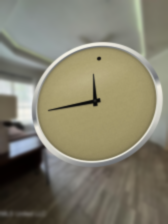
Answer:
11 h 43 min
